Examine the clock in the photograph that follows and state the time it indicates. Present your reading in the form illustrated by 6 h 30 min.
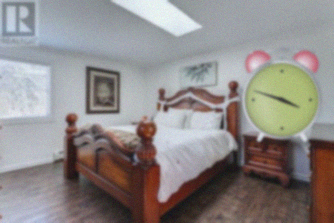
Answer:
3 h 48 min
